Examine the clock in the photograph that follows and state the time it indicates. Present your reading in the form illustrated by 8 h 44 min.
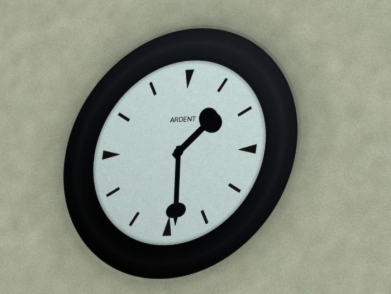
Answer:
1 h 29 min
